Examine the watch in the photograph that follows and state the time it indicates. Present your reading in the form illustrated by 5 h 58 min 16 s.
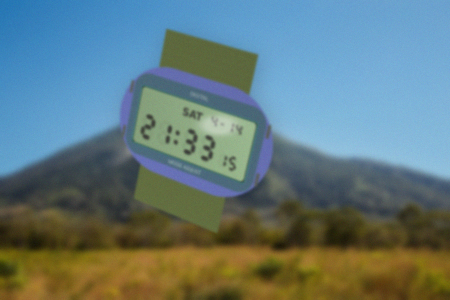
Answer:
21 h 33 min 15 s
